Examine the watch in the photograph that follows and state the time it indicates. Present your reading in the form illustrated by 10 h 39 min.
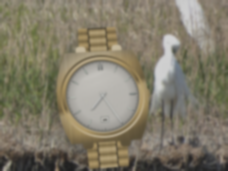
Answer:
7 h 25 min
